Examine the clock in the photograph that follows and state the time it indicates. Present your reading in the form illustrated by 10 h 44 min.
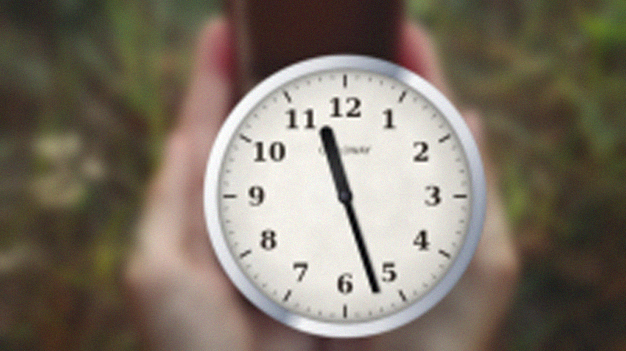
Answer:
11 h 27 min
